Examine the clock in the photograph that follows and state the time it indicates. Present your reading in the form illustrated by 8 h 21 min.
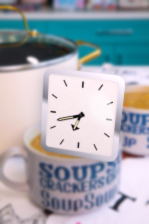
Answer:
6 h 42 min
